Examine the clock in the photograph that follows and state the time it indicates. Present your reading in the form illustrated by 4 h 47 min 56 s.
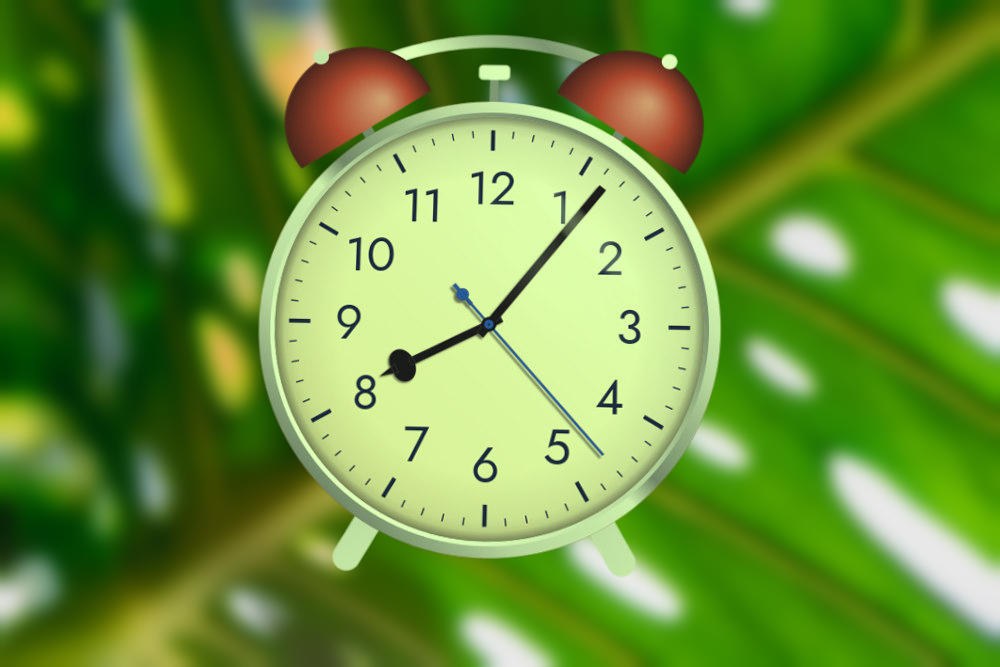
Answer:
8 h 06 min 23 s
